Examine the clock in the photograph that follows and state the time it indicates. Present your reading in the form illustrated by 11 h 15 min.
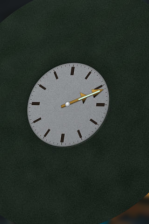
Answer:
2 h 11 min
